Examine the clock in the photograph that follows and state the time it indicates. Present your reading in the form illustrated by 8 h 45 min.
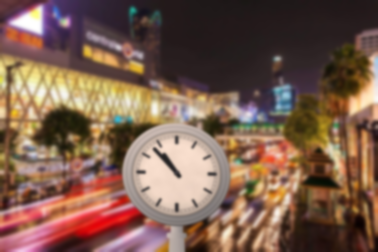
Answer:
10 h 53 min
